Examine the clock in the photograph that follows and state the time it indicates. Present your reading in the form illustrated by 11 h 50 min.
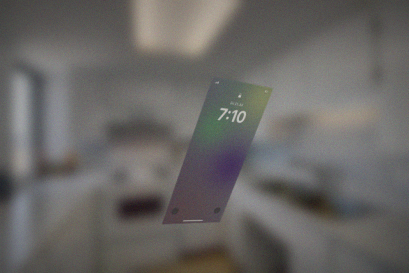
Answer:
7 h 10 min
